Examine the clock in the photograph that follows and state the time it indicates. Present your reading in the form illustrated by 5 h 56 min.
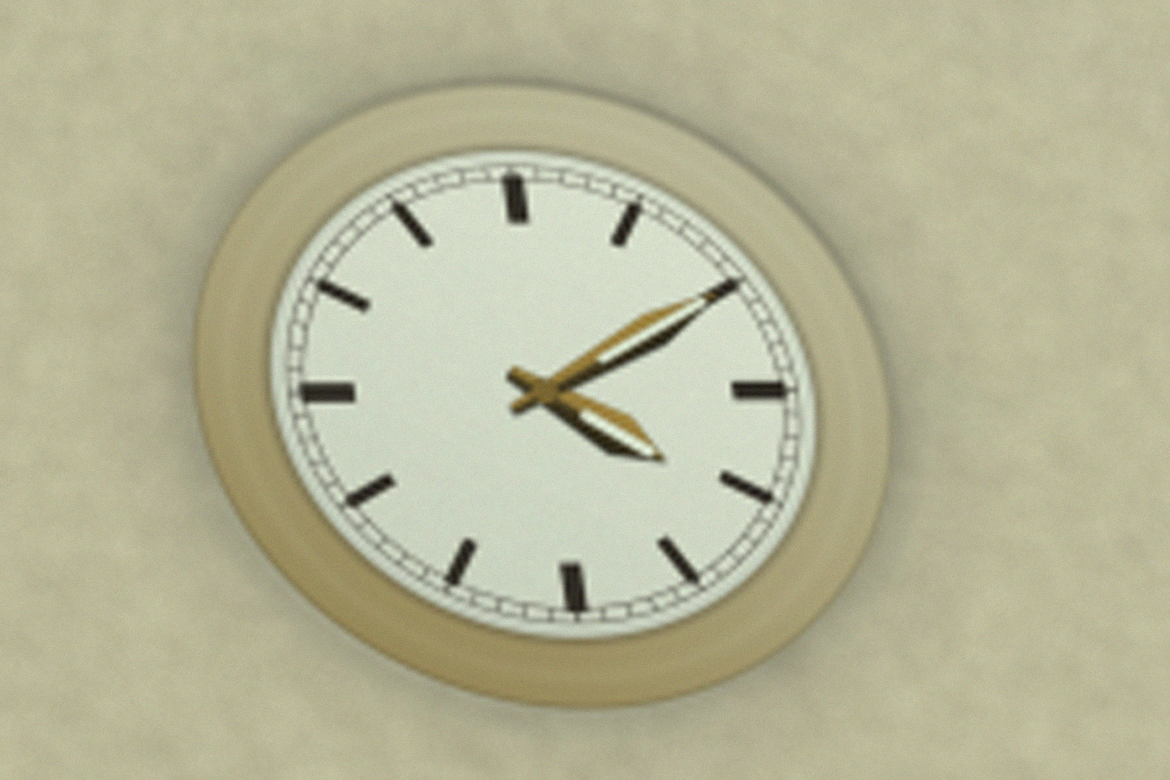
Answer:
4 h 10 min
